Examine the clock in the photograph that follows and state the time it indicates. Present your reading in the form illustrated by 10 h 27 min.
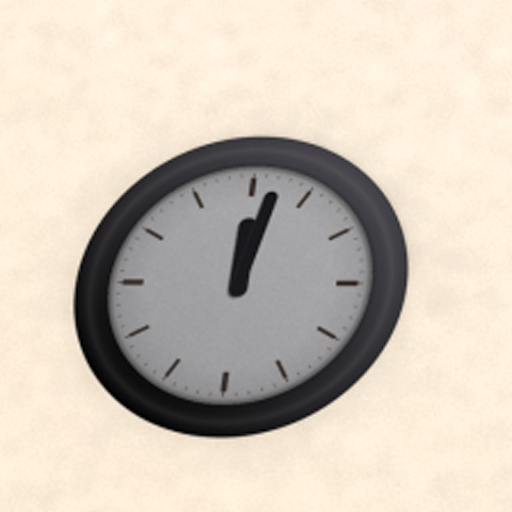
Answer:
12 h 02 min
